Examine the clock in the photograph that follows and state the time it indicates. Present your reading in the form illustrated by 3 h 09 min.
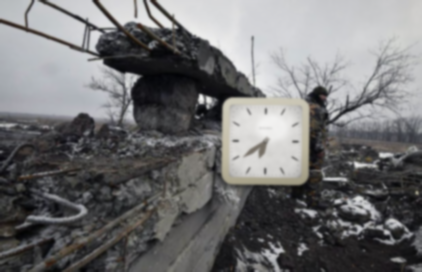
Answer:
6 h 39 min
